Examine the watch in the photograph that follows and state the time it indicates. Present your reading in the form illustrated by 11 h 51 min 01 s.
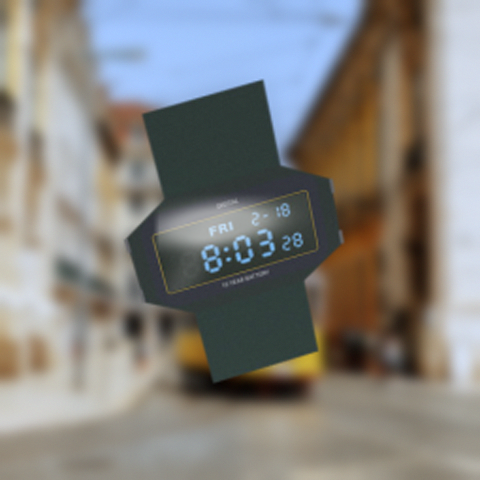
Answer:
8 h 03 min 28 s
